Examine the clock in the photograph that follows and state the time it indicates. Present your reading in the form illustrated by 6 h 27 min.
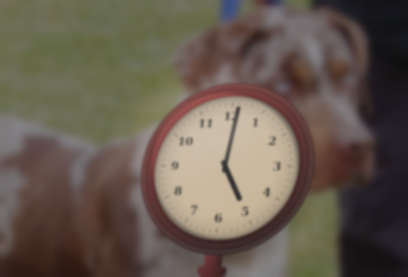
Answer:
5 h 01 min
